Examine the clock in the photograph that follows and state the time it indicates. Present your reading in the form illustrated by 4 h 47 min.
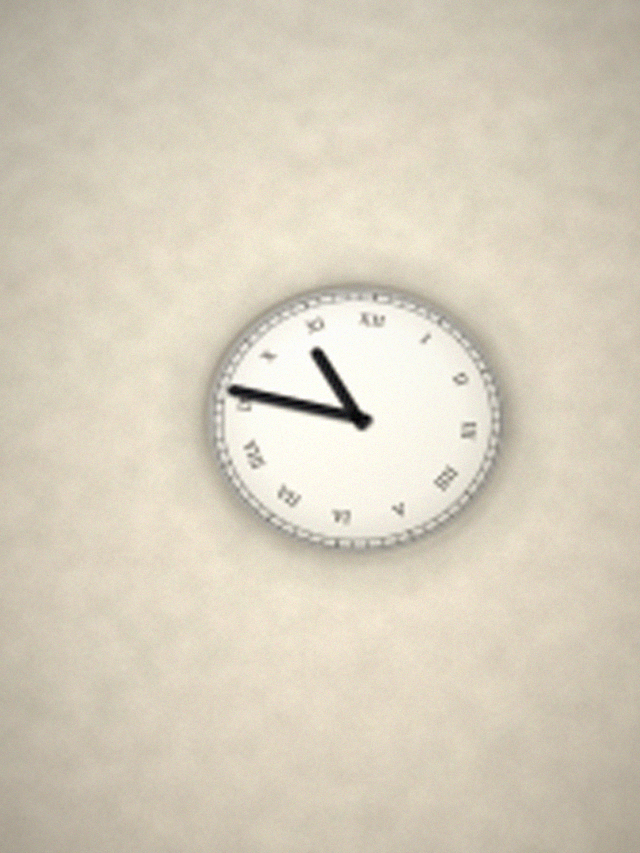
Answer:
10 h 46 min
